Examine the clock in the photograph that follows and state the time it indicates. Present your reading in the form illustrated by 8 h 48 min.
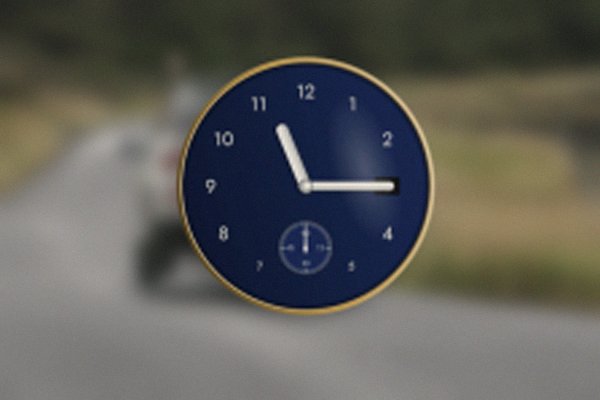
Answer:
11 h 15 min
